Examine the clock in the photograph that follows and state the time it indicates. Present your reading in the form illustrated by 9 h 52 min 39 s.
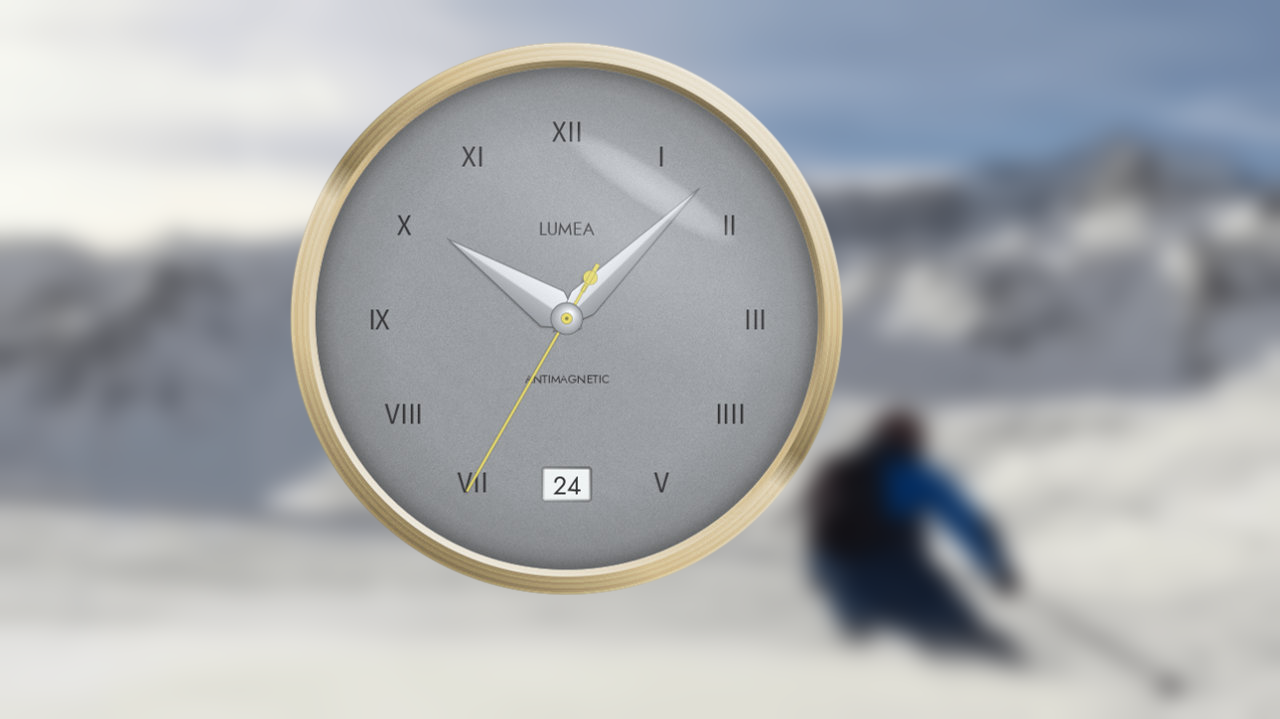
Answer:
10 h 07 min 35 s
